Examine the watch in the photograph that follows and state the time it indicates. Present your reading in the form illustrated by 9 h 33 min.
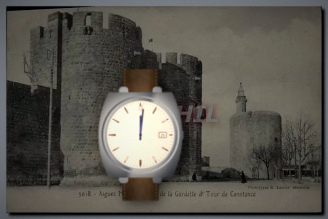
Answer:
12 h 01 min
